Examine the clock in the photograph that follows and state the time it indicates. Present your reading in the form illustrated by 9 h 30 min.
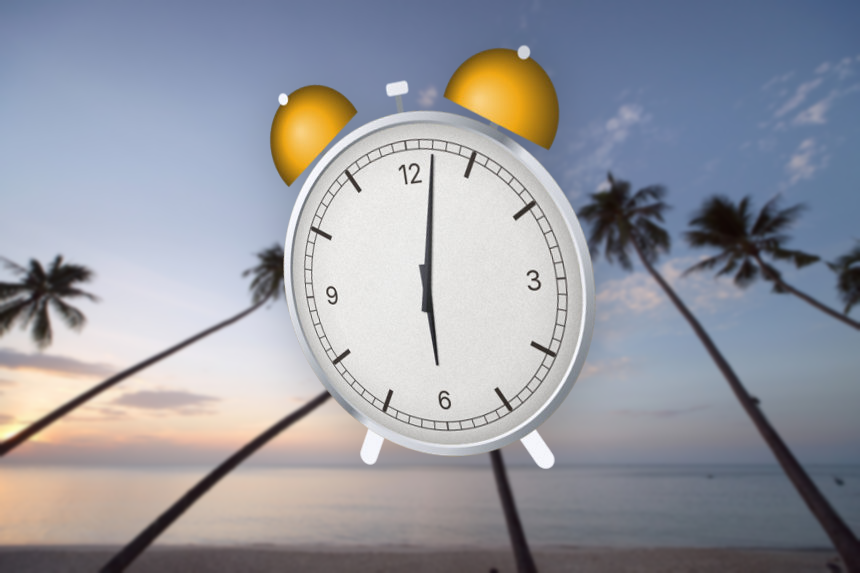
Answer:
6 h 02 min
